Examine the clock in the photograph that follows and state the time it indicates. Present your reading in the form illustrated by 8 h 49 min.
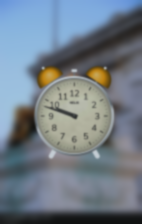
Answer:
9 h 48 min
